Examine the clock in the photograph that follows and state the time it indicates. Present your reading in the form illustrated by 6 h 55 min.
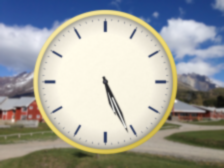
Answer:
5 h 26 min
